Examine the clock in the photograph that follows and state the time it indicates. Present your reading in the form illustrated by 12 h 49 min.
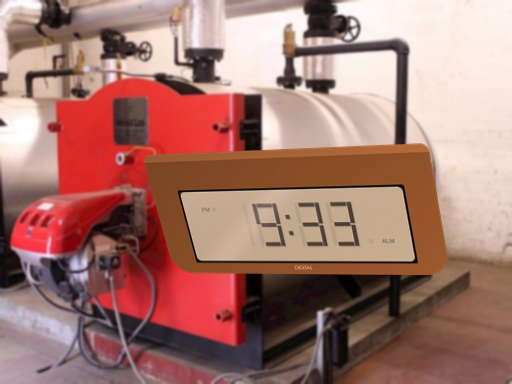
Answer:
9 h 33 min
